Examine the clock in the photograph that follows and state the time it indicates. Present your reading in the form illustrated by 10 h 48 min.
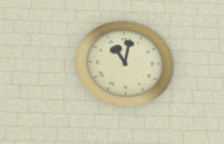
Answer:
11 h 02 min
